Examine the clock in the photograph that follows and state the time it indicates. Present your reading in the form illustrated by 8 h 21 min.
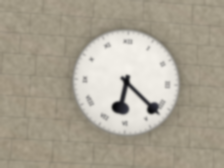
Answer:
6 h 22 min
